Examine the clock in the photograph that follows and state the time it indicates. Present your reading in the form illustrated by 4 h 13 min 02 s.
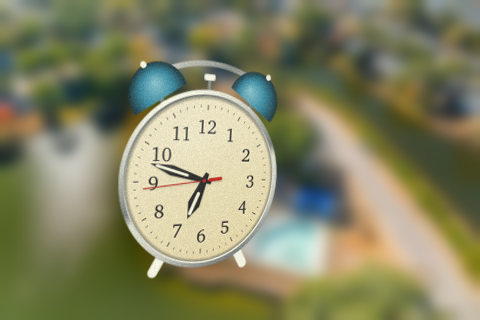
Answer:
6 h 47 min 44 s
